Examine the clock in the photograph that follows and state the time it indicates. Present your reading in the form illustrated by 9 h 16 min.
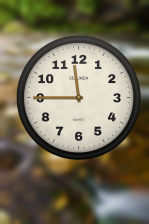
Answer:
11 h 45 min
